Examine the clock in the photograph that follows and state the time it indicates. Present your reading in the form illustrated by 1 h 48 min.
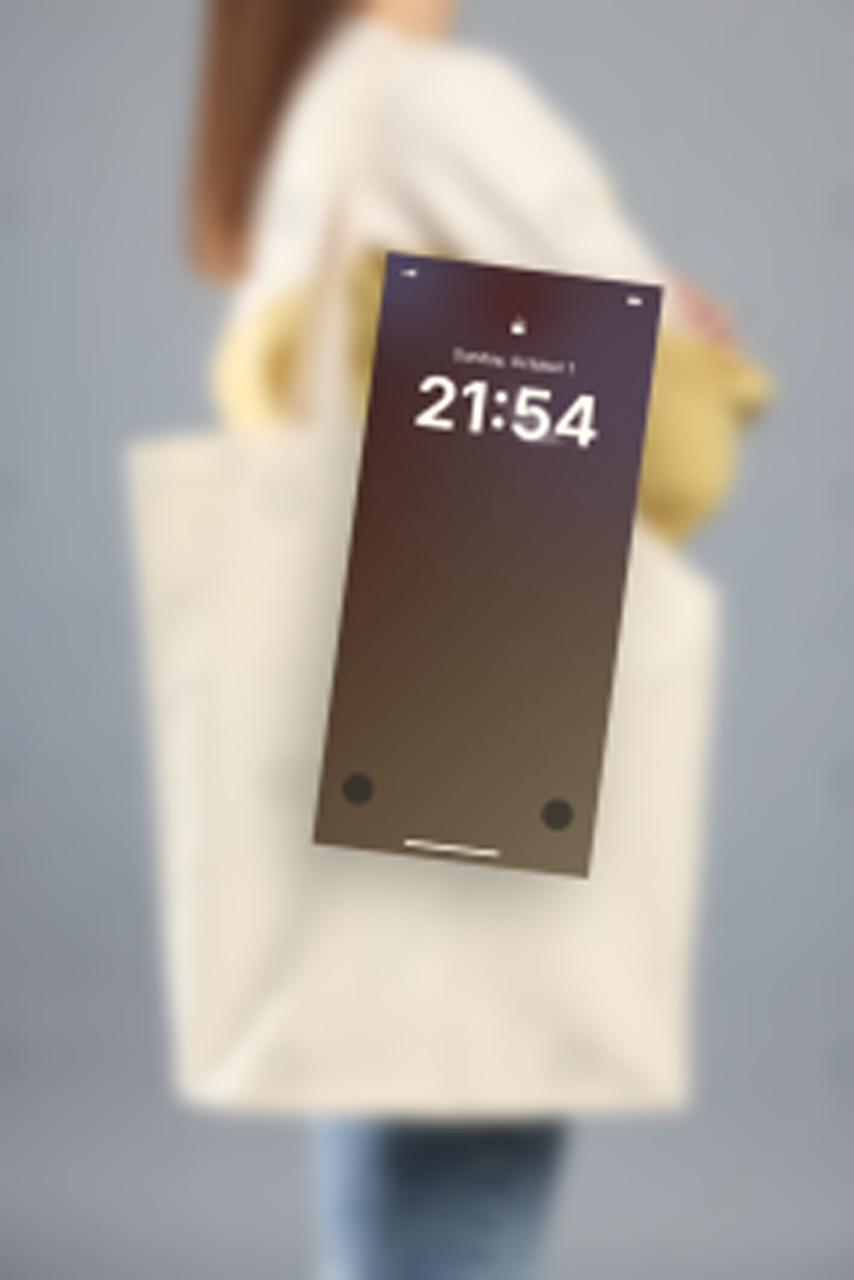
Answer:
21 h 54 min
